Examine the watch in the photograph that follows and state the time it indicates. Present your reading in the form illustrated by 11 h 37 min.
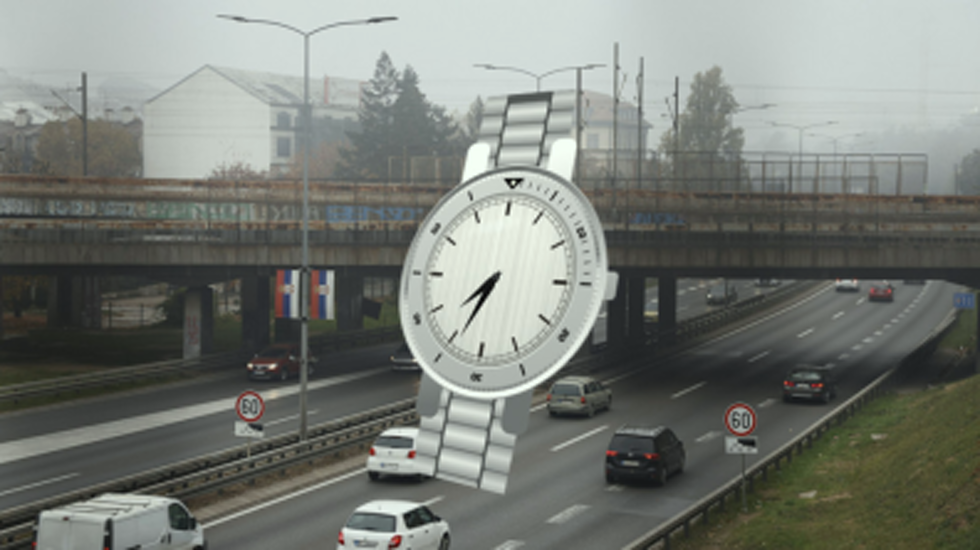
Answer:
7 h 34 min
